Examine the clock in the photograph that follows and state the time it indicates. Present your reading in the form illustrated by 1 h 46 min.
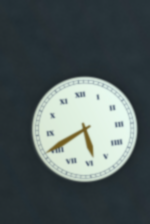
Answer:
5 h 41 min
